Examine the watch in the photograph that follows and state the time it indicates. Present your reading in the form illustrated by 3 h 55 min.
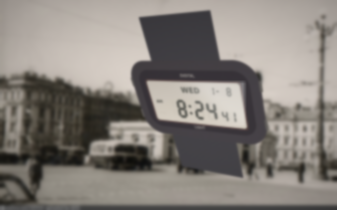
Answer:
8 h 24 min
